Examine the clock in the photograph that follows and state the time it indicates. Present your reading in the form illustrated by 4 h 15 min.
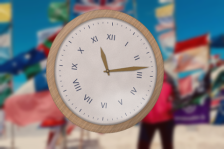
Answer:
11 h 13 min
